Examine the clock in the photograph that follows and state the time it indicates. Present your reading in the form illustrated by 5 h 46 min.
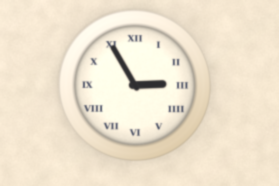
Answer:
2 h 55 min
